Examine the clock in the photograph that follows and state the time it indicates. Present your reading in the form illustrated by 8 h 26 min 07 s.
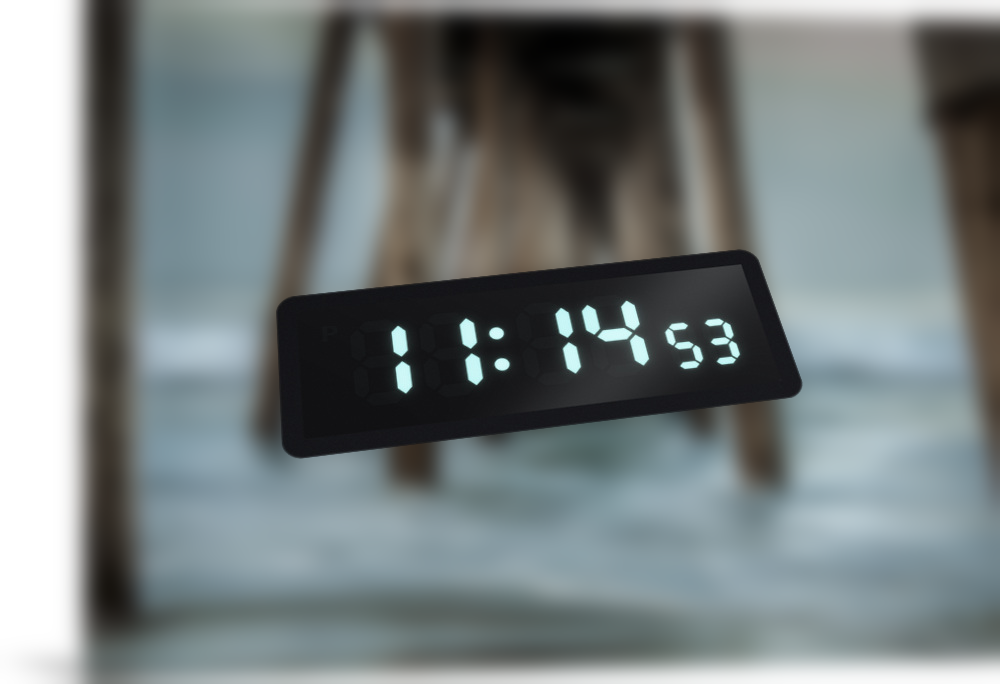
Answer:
11 h 14 min 53 s
